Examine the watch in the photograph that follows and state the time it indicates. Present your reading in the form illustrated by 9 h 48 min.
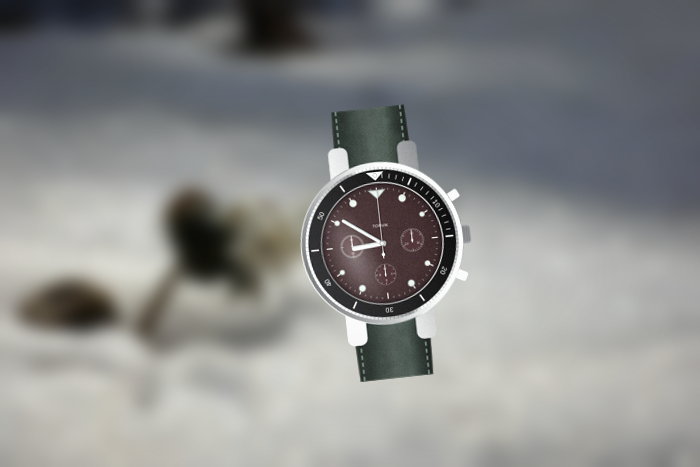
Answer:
8 h 51 min
